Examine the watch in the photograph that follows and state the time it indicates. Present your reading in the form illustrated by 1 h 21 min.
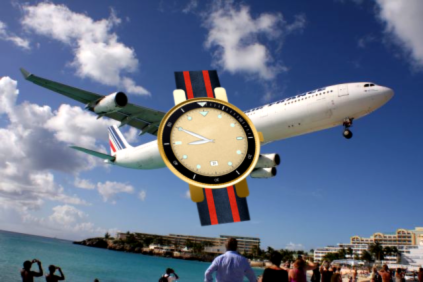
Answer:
8 h 50 min
